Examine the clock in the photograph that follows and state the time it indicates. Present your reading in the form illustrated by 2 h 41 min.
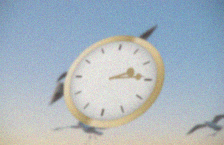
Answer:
2 h 14 min
